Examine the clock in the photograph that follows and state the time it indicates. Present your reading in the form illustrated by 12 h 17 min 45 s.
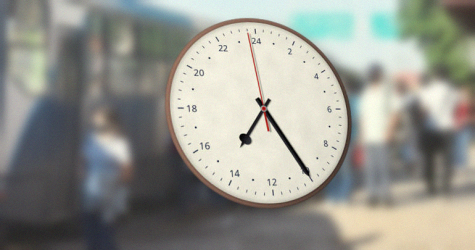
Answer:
14 h 24 min 59 s
